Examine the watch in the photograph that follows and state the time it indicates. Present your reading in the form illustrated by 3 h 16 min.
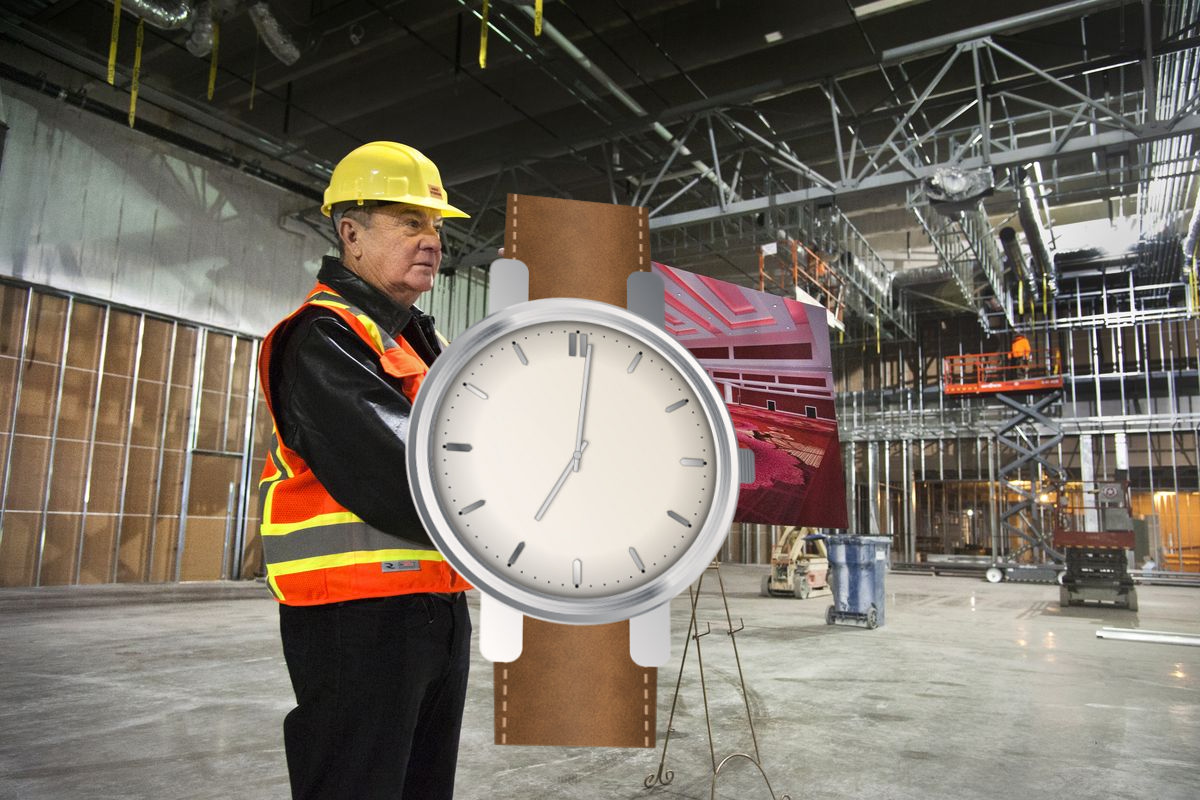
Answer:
7 h 01 min
